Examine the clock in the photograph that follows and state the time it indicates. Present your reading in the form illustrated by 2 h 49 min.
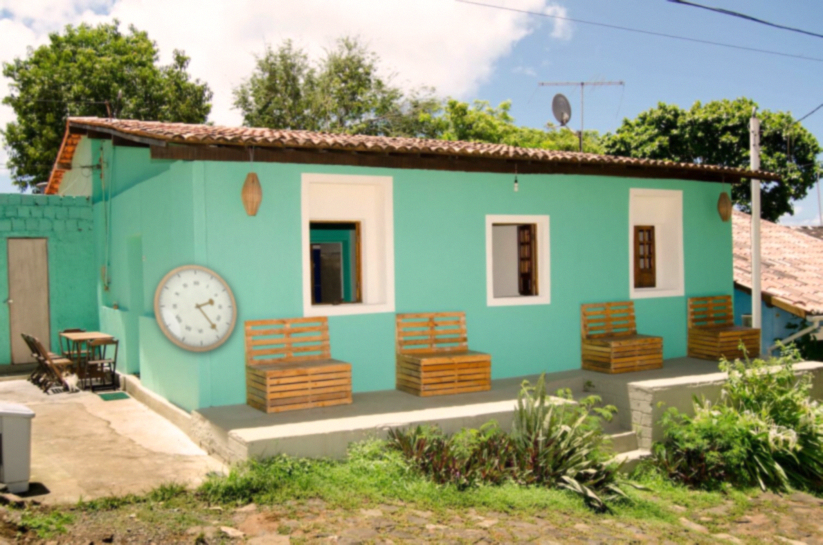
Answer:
2 h 24 min
